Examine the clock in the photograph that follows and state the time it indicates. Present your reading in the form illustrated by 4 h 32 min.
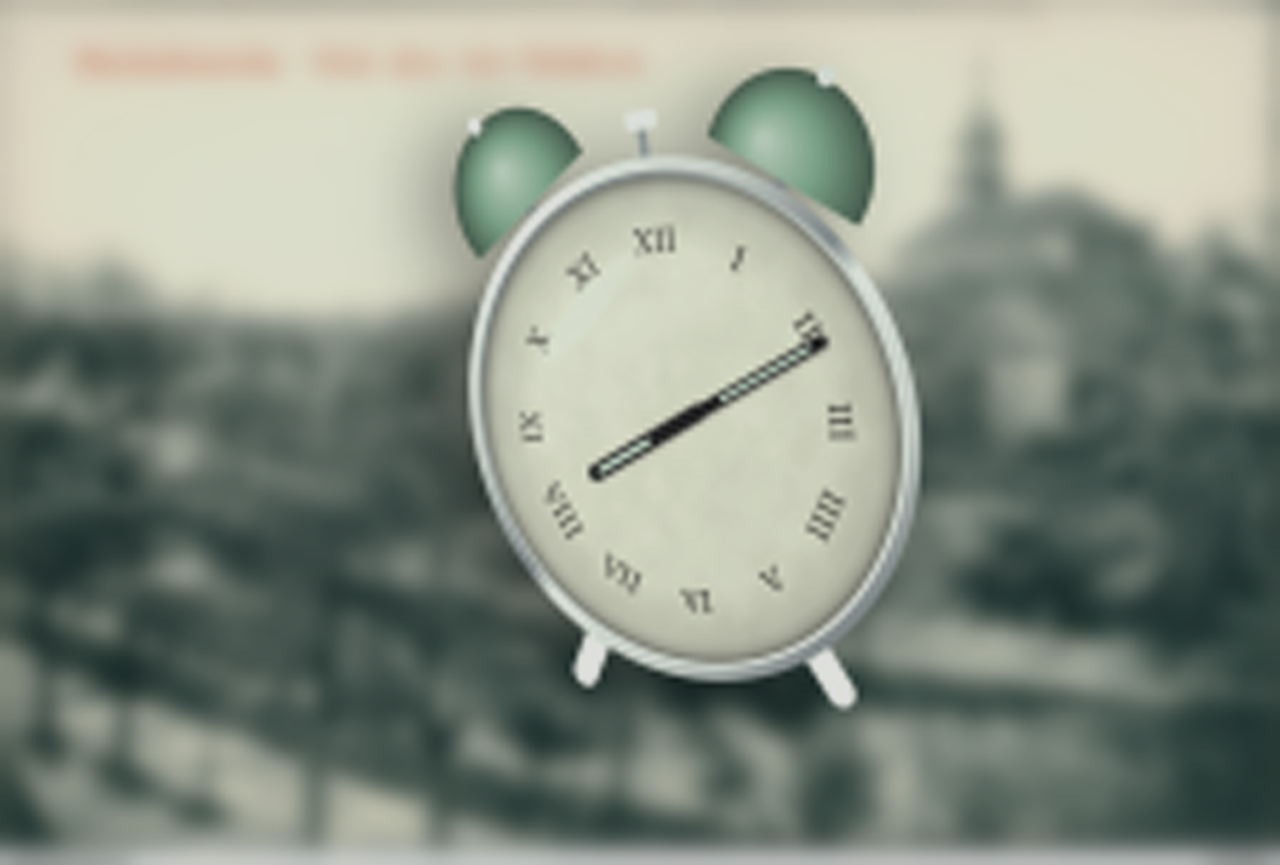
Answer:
8 h 11 min
